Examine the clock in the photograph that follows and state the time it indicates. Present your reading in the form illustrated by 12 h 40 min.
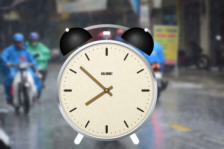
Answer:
7 h 52 min
